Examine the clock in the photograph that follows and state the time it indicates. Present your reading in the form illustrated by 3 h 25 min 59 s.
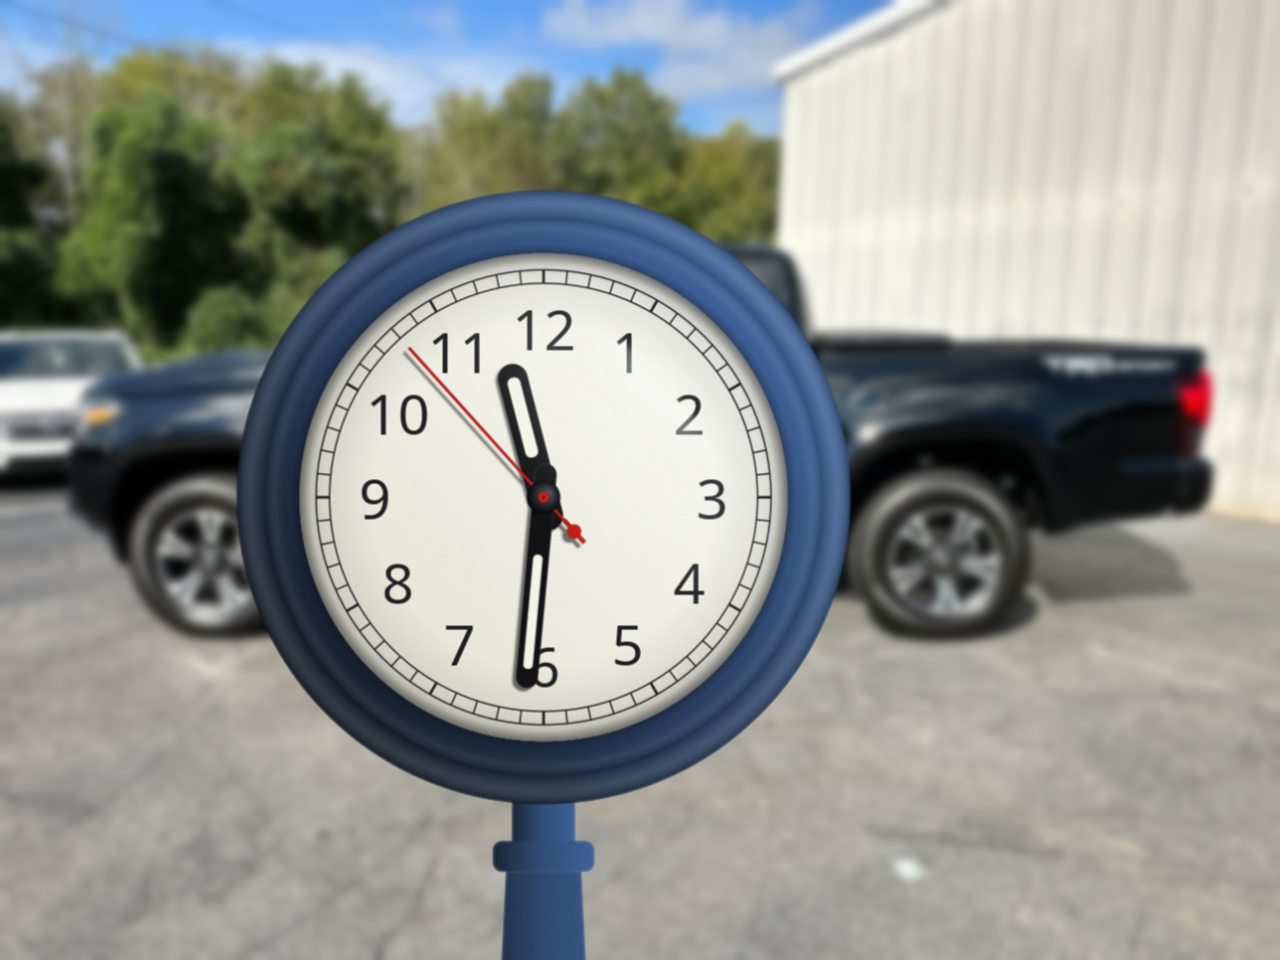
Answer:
11 h 30 min 53 s
